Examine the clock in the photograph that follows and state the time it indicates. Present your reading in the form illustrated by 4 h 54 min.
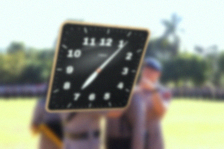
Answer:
7 h 06 min
